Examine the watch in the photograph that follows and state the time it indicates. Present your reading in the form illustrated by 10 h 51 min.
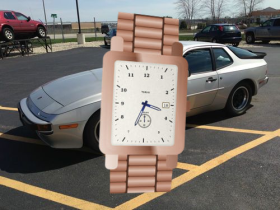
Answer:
3 h 34 min
